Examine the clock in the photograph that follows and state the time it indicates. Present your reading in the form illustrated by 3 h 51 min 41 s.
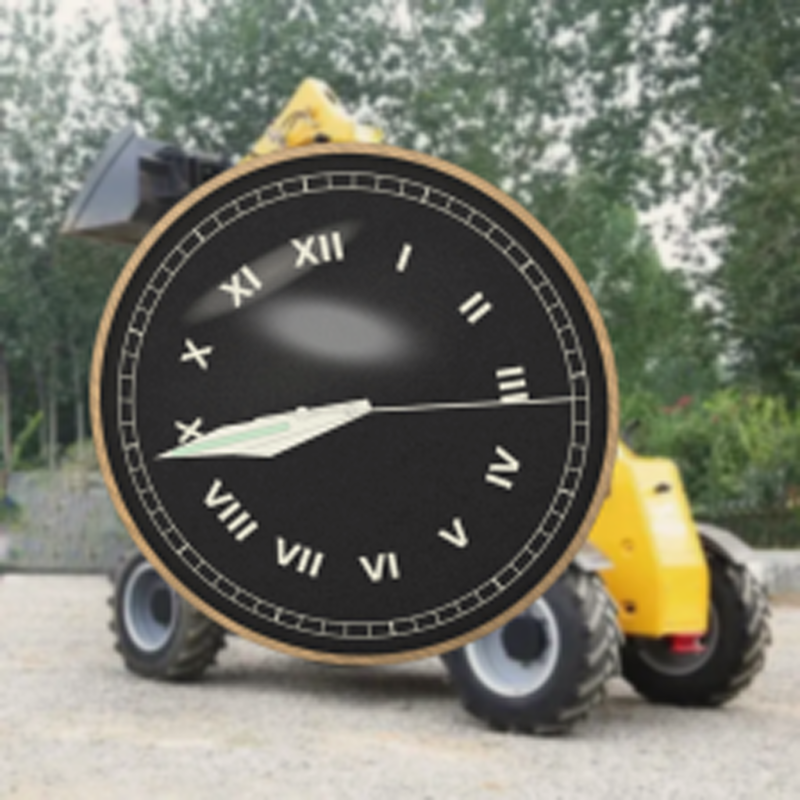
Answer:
8 h 44 min 16 s
